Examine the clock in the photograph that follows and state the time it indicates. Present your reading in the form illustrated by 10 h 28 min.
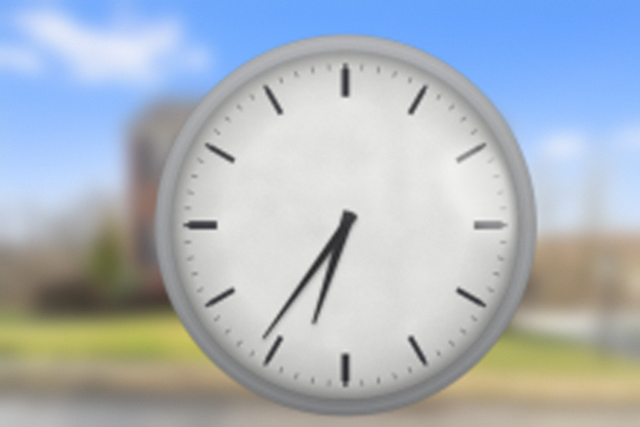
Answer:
6 h 36 min
